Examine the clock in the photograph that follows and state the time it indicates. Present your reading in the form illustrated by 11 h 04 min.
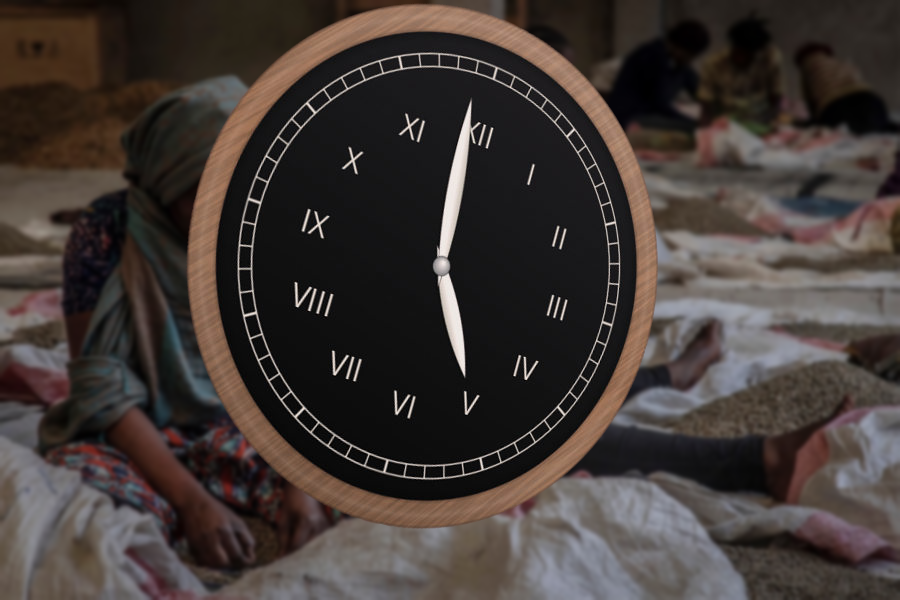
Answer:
4 h 59 min
